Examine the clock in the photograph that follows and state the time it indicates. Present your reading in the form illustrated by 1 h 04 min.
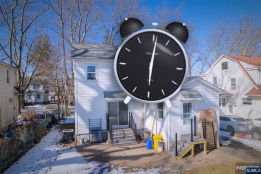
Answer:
6 h 01 min
